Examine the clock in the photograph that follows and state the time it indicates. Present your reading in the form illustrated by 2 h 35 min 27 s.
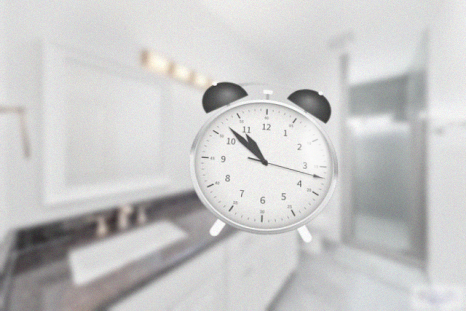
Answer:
10 h 52 min 17 s
